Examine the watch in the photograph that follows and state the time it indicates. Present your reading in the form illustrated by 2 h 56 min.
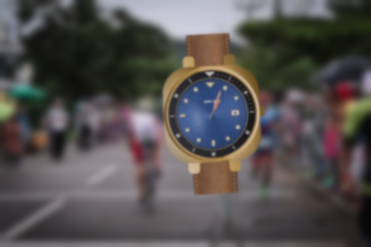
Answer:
1 h 04 min
